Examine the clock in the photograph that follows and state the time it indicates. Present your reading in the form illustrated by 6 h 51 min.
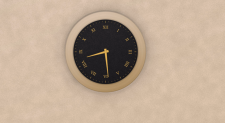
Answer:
8 h 29 min
